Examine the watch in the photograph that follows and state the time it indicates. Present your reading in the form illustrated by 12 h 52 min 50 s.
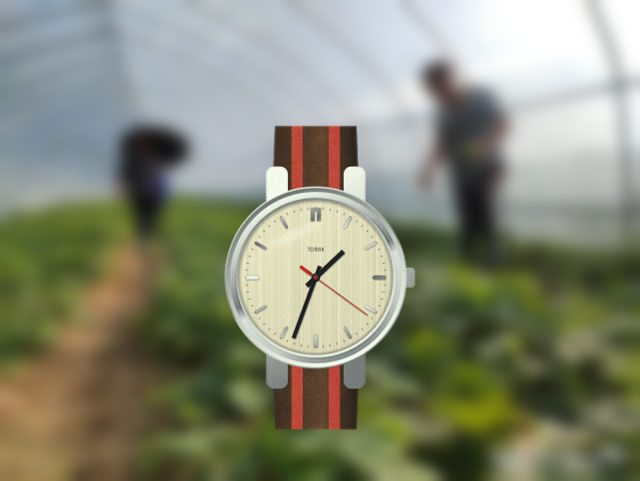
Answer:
1 h 33 min 21 s
